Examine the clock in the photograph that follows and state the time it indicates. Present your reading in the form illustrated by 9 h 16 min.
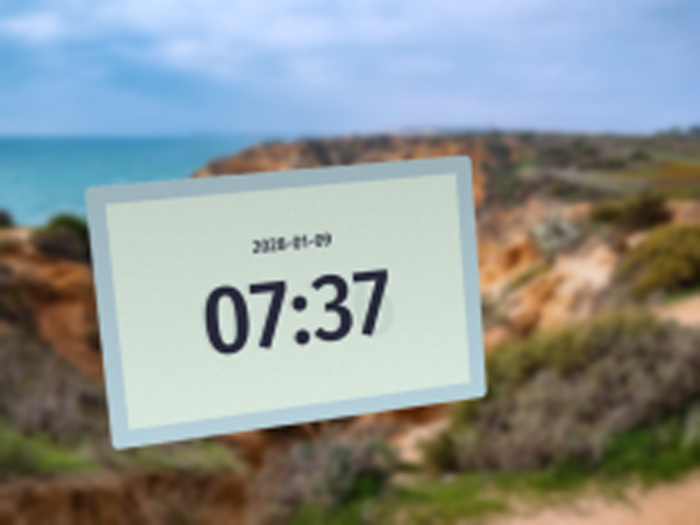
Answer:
7 h 37 min
